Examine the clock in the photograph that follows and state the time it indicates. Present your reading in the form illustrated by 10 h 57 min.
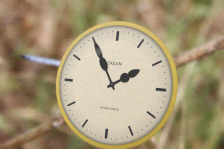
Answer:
1 h 55 min
